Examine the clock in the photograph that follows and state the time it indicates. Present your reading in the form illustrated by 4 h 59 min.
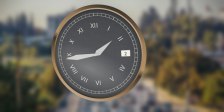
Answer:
1 h 44 min
